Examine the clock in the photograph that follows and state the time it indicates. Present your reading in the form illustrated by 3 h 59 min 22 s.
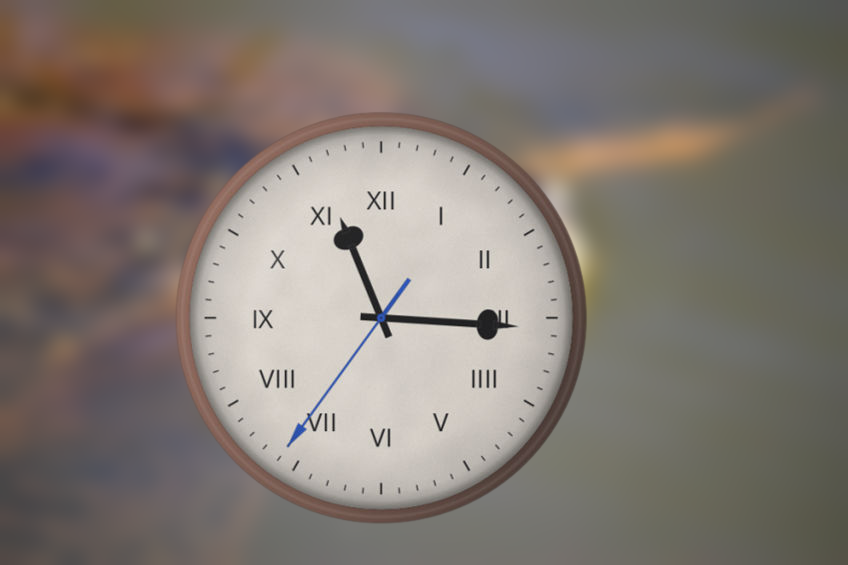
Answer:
11 h 15 min 36 s
